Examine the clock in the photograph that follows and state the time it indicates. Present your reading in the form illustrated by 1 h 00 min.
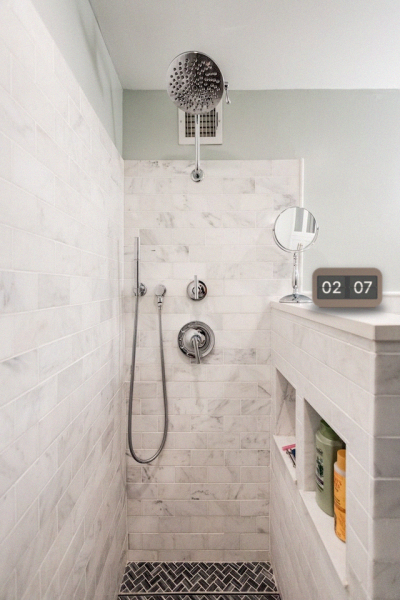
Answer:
2 h 07 min
